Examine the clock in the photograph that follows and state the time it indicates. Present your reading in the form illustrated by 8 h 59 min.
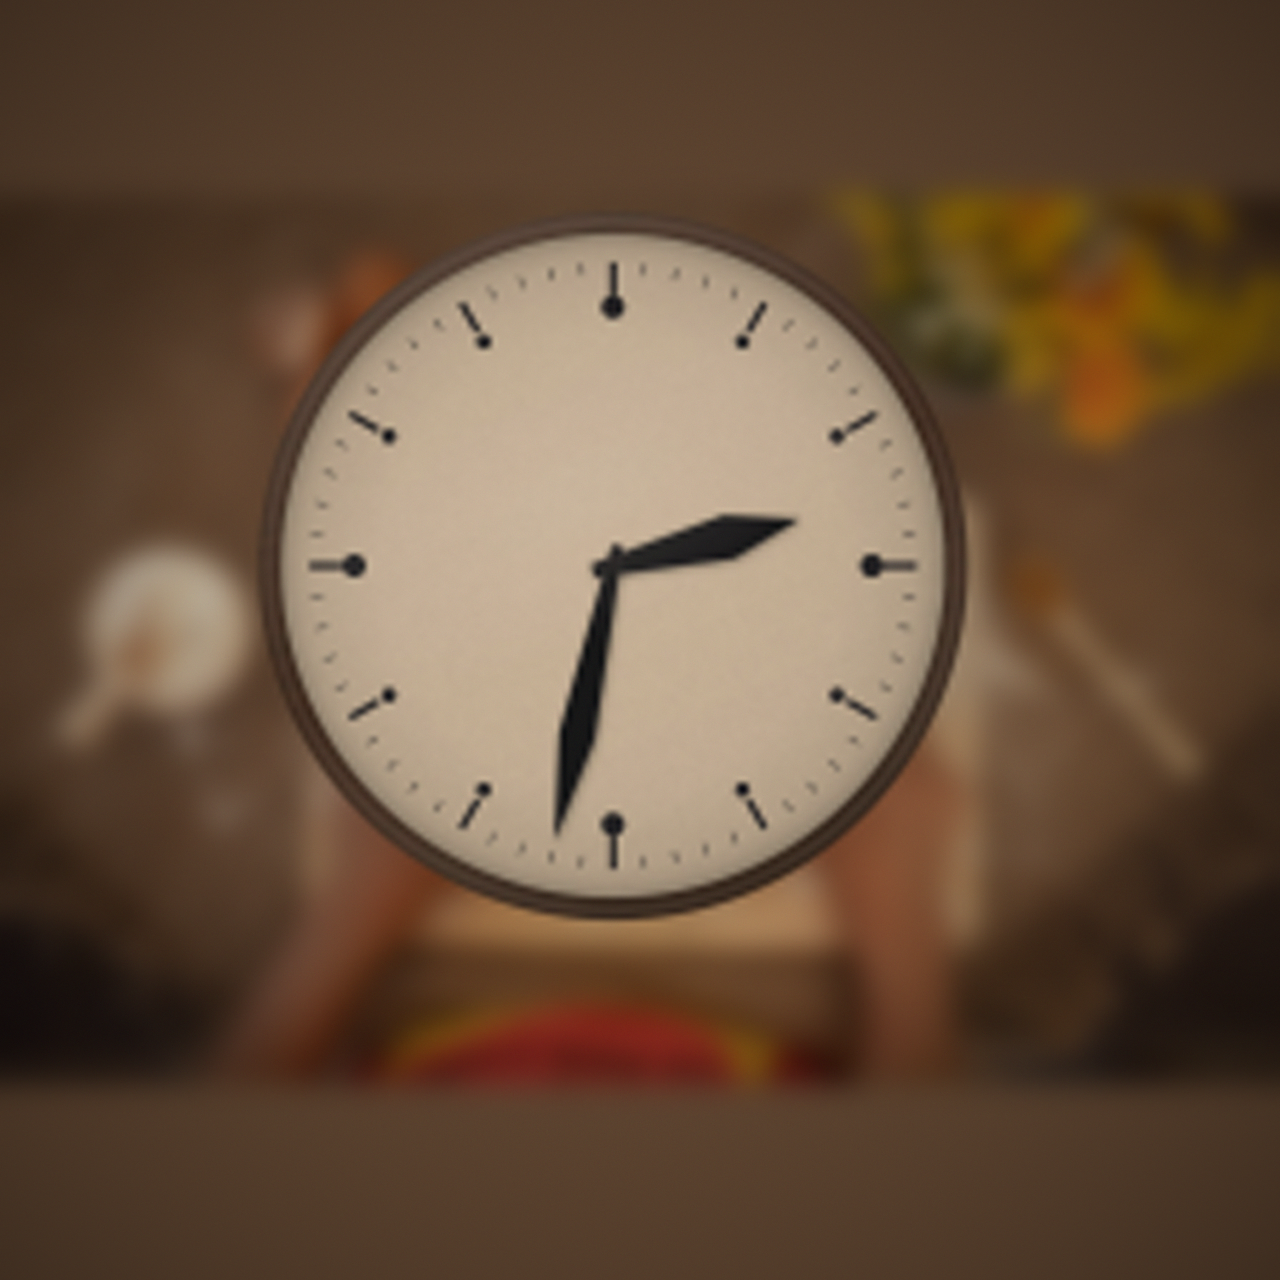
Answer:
2 h 32 min
